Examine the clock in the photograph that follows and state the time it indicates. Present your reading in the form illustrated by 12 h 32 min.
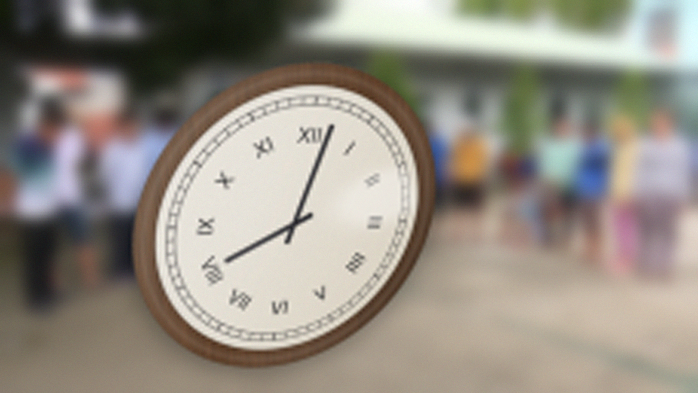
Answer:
8 h 02 min
